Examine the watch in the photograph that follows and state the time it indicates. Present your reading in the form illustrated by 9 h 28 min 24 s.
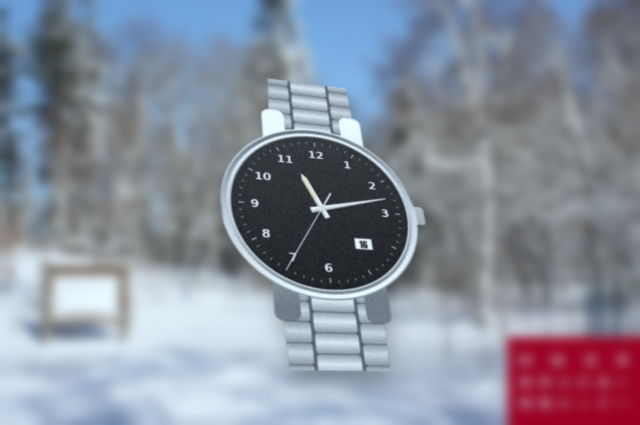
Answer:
11 h 12 min 35 s
